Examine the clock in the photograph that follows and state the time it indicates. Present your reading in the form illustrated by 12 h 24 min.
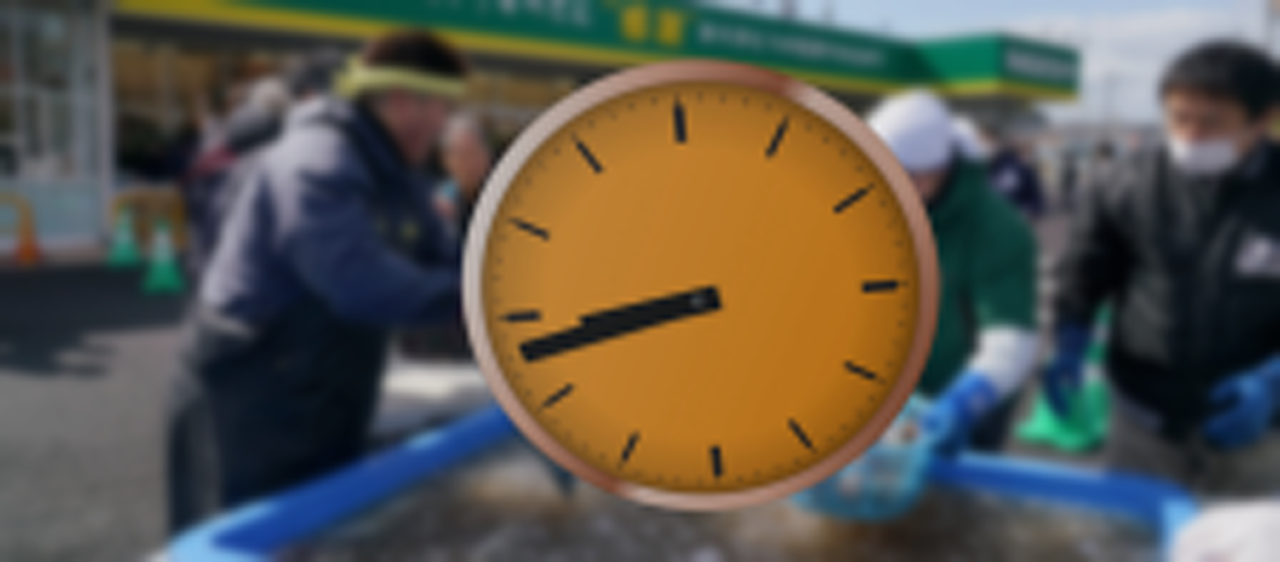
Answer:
8 h 43 min
